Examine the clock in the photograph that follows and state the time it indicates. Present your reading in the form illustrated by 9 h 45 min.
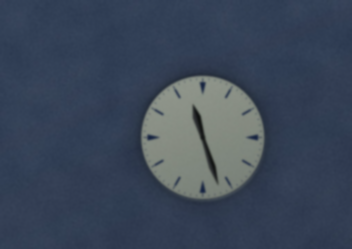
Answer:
11 h 27 min
